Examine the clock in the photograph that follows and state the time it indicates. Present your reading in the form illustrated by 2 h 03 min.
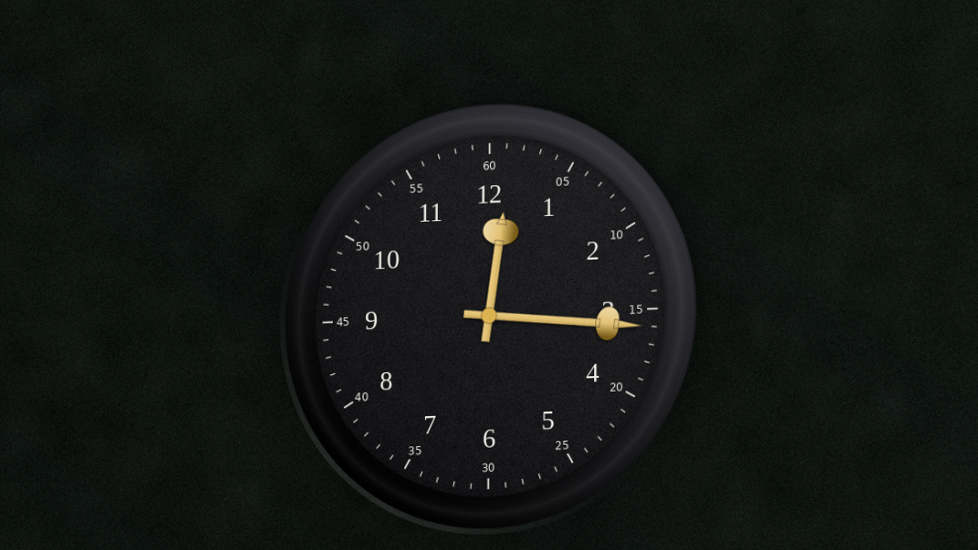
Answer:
12 h 16 min
